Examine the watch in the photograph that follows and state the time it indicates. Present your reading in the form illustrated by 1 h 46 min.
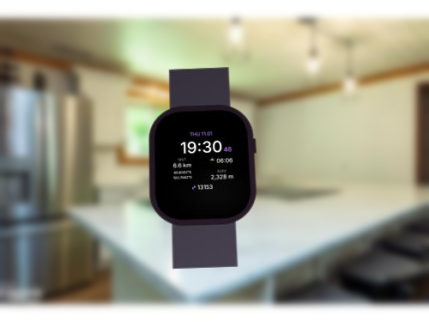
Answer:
19 h 30 min
